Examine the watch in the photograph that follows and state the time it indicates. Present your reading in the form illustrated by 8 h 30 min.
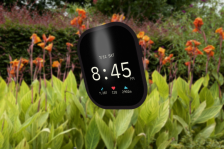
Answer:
8 h 45 min
